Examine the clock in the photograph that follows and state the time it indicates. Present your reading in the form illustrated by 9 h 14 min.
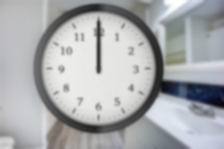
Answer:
12 h 00 min
